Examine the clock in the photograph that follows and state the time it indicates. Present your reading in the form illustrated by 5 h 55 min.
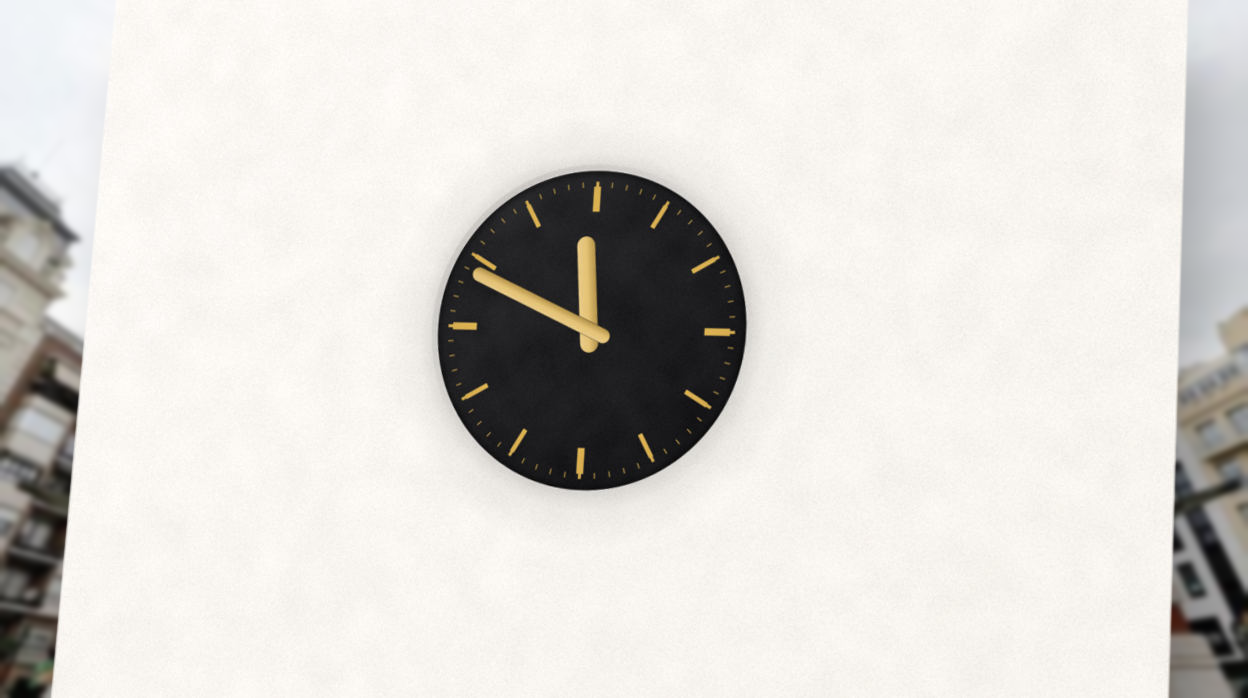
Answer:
11 h 49 min
